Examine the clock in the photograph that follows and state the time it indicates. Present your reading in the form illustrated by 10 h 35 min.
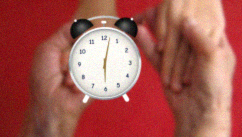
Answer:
6 h 02 min
